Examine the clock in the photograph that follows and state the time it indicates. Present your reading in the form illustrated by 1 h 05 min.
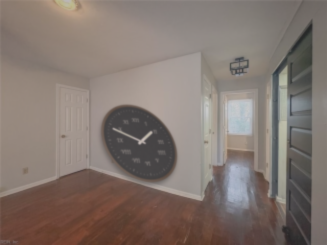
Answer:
1 h 49 min
